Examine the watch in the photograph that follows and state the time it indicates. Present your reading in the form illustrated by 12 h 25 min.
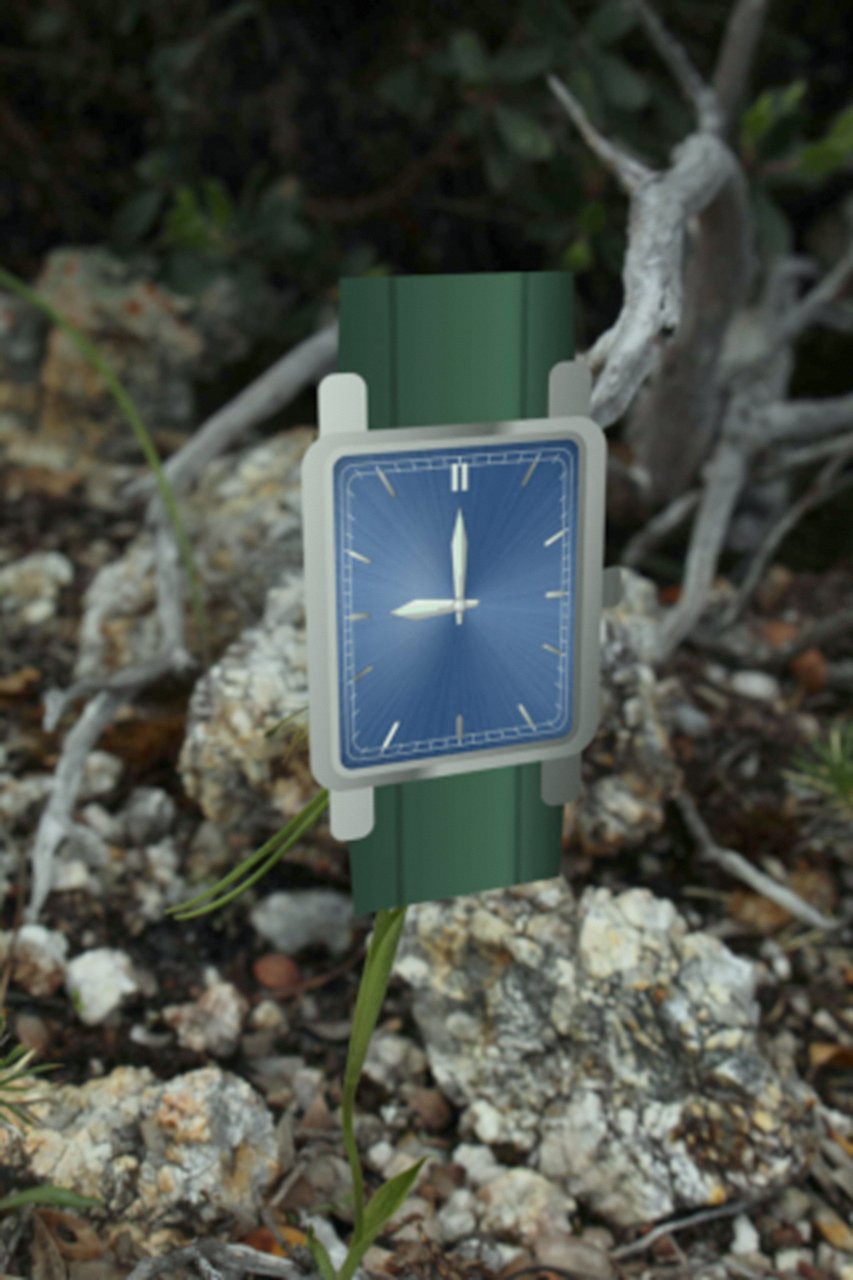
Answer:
9 h 00 min
